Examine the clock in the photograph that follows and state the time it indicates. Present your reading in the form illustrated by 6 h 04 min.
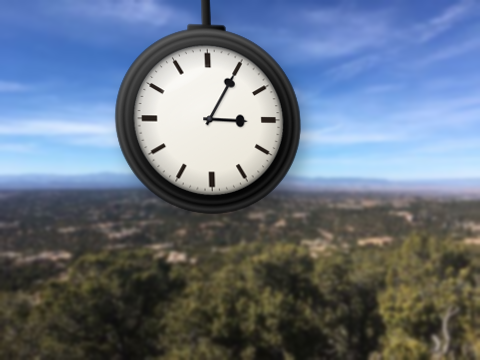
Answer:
3 h 05 min
